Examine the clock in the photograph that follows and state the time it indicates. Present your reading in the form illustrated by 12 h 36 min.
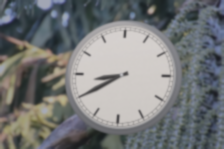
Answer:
8 h 40 min
